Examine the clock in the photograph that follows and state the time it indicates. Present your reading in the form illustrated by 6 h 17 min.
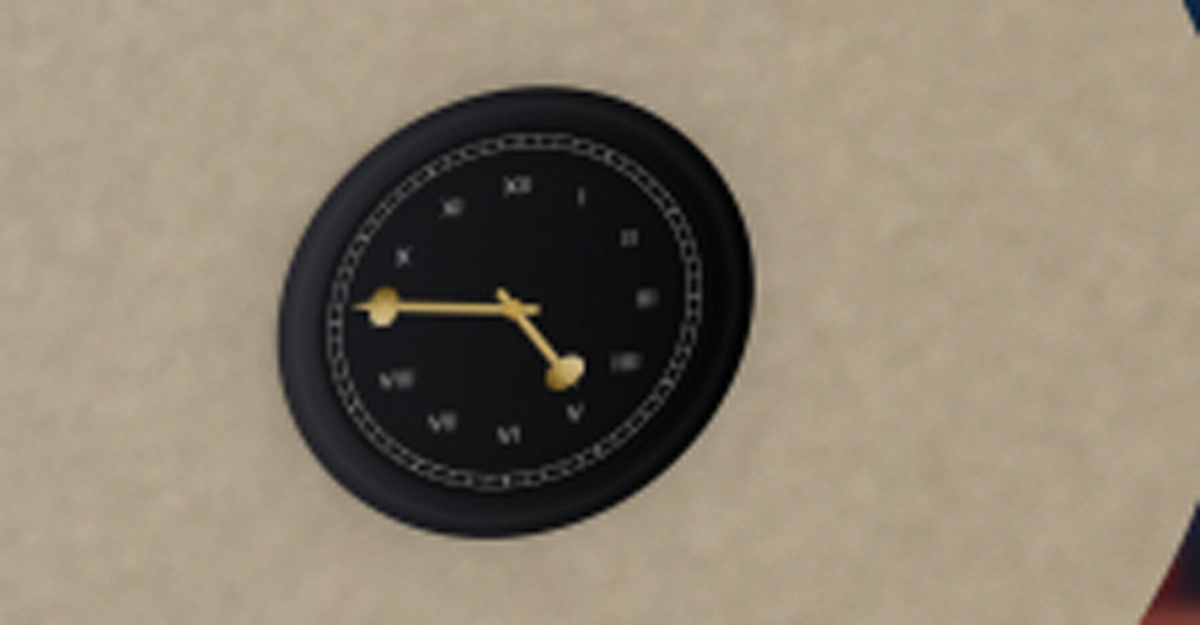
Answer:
4 h 46 min
